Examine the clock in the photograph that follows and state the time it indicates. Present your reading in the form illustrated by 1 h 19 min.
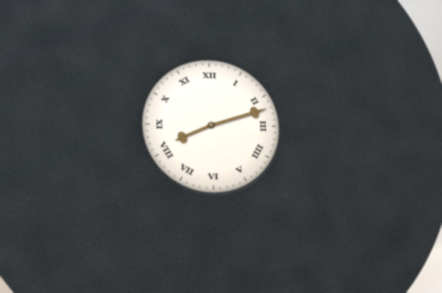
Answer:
8 h 12 min
